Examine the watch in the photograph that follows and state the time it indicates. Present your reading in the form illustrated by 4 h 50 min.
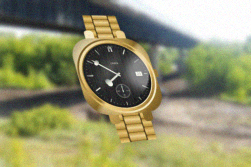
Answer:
7 h 51 min
